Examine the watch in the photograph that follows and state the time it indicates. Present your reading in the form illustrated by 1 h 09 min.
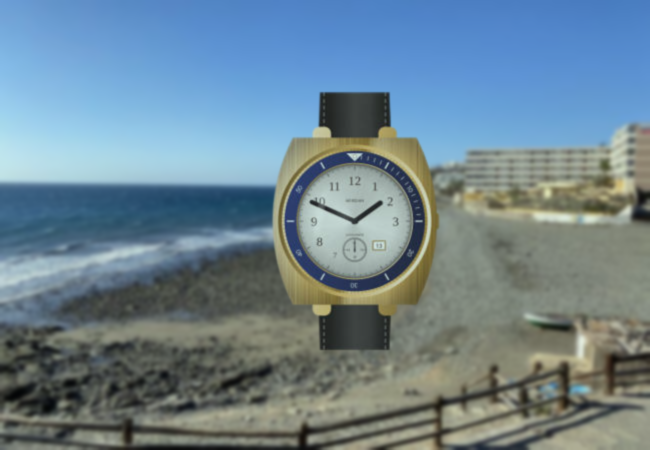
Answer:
1 h 49 min
